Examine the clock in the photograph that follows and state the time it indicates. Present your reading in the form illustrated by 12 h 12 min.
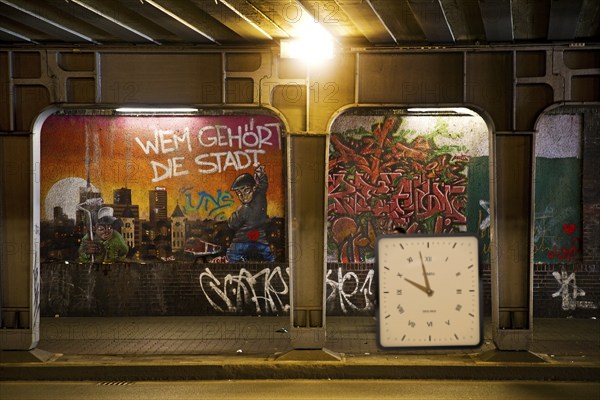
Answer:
9 h 58 min
